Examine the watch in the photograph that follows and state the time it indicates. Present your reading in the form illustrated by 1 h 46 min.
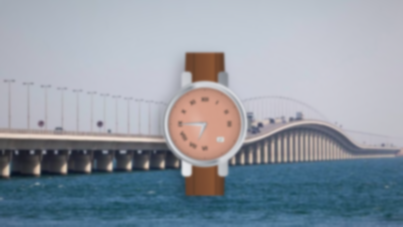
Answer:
6 h 45 min
